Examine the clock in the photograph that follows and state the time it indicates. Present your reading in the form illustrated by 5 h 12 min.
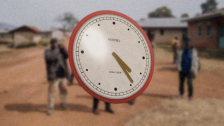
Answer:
4 h 24 min
